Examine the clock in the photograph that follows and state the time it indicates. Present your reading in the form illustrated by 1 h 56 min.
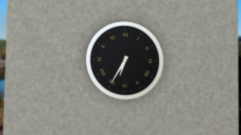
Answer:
6 h 35 min
